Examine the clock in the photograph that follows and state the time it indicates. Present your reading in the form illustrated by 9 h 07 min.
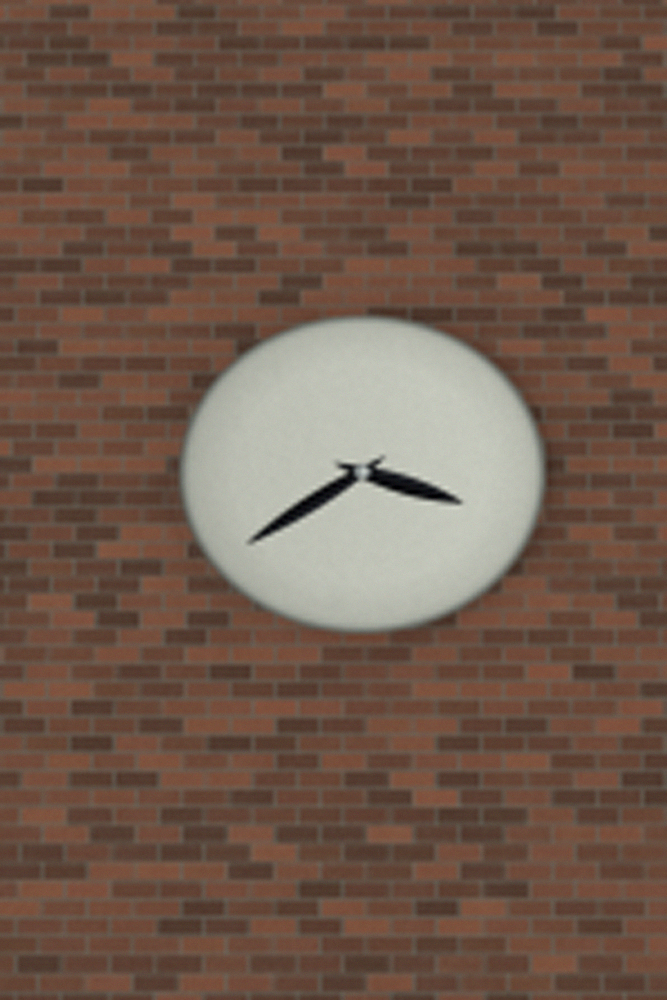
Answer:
3 h 39 min
